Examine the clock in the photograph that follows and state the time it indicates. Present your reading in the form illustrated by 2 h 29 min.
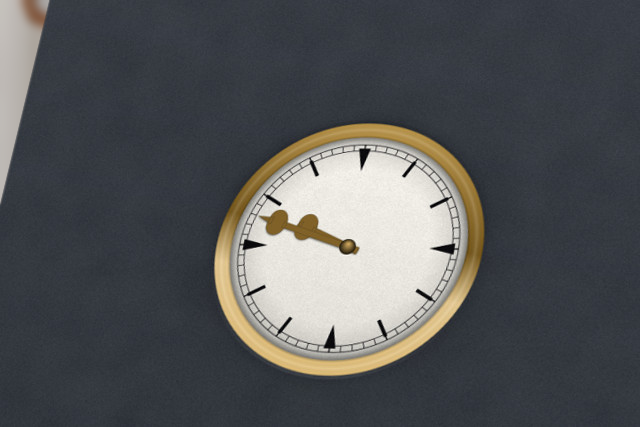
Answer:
9 h 48 min
